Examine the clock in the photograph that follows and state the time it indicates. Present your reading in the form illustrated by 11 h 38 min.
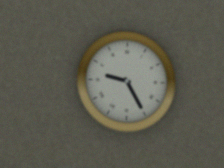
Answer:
9 h 25 min
